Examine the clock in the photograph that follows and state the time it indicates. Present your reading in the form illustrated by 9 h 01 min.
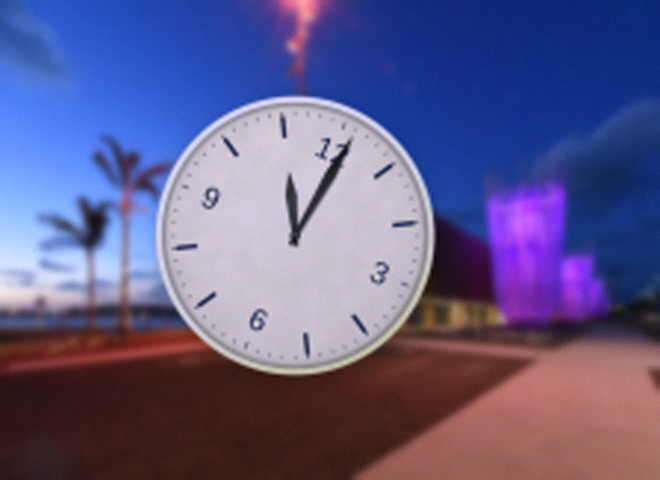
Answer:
11 h 01 min
